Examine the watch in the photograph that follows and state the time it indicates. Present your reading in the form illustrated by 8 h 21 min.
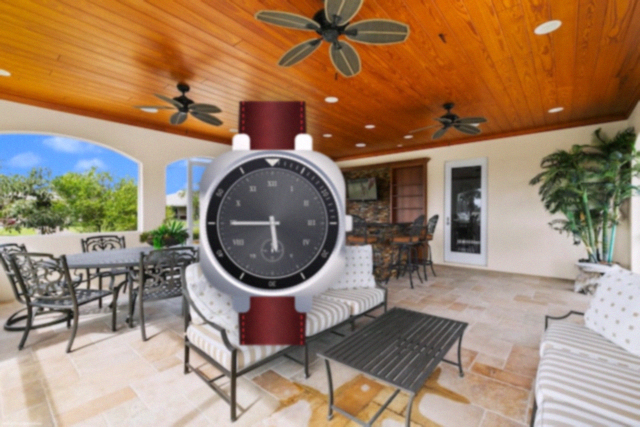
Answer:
5 h 45 min
